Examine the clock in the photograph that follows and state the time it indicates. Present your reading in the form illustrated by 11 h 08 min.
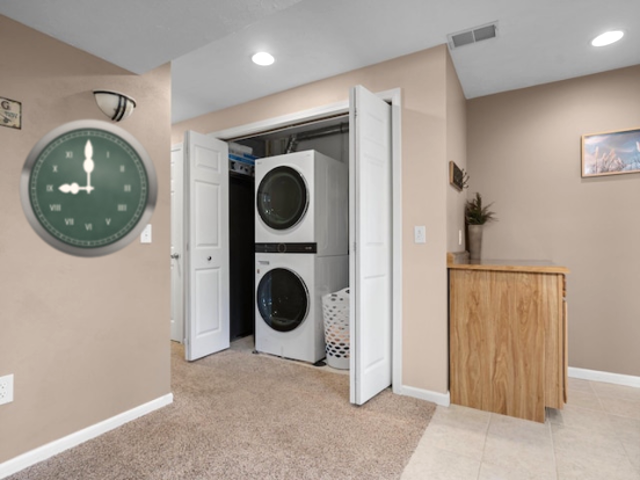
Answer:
9 h 00 min
